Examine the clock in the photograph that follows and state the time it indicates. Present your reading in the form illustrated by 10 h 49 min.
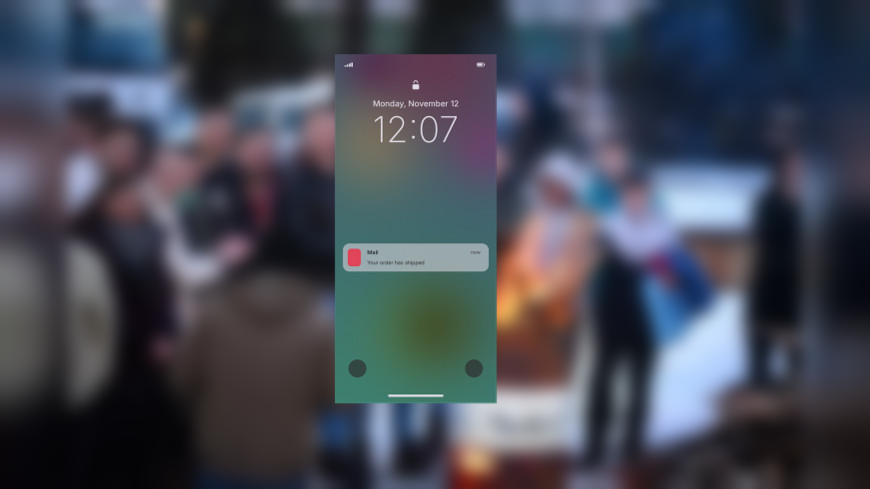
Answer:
12 h 07 min
